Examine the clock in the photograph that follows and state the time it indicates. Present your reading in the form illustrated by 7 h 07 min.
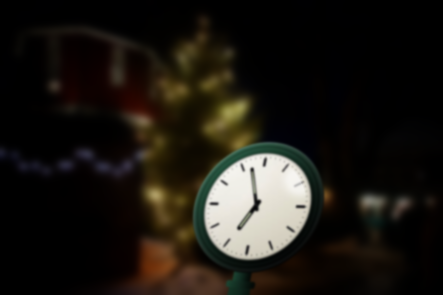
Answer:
6 h 57 min
